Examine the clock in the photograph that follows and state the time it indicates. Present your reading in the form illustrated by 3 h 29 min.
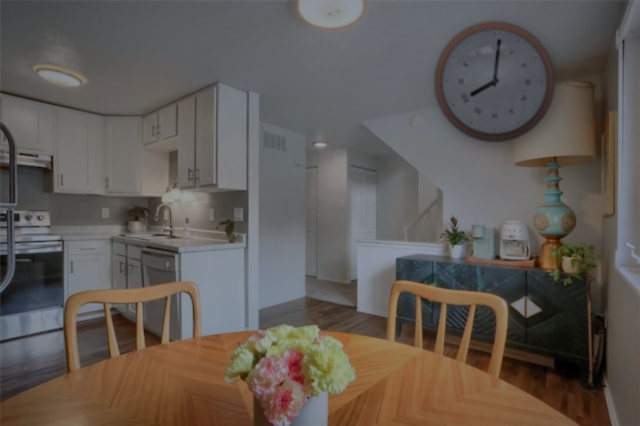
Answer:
8 h 01 min
